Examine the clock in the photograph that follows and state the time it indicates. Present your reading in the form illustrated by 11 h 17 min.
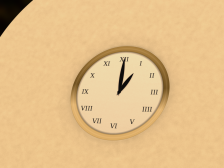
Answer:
1 h 00 min
